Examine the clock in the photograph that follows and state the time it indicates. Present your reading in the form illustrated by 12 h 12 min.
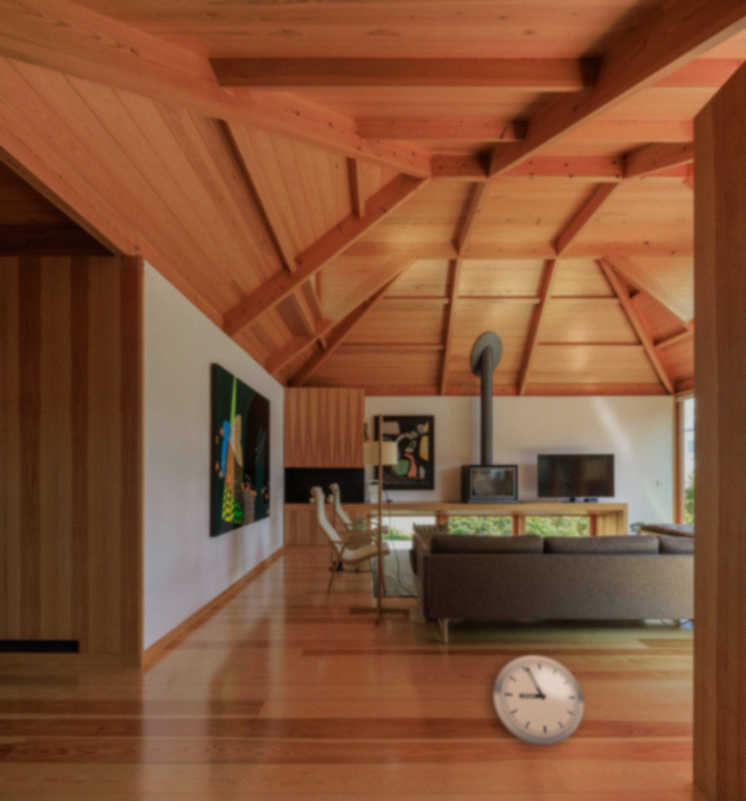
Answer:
8 h 56 min
